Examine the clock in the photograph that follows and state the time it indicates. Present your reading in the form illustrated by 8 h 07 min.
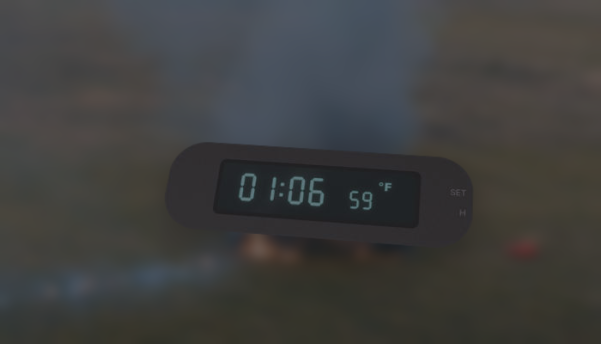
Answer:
1 h 06 min
